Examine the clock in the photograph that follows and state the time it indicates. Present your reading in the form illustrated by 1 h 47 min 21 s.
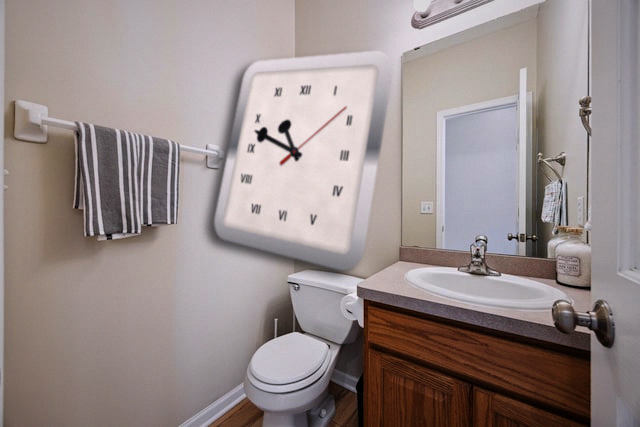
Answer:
10 h 48 min 08 s
